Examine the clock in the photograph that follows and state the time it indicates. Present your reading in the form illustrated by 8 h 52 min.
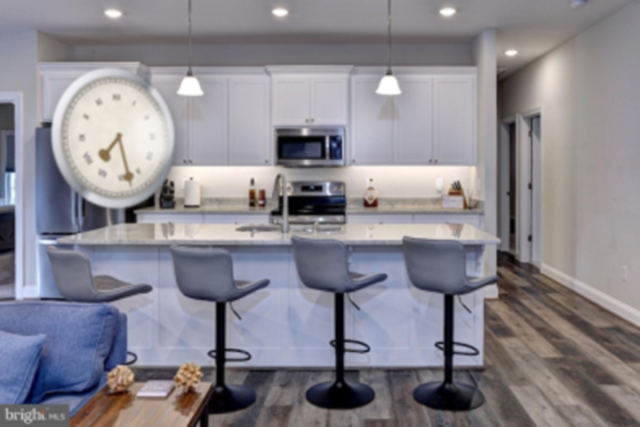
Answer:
7 h 28 min
